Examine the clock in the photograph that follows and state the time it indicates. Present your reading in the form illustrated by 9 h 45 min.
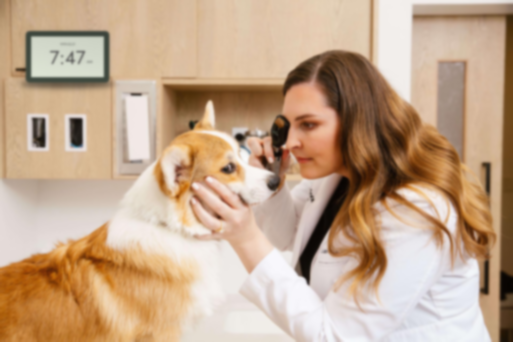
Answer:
7 h 47 min
